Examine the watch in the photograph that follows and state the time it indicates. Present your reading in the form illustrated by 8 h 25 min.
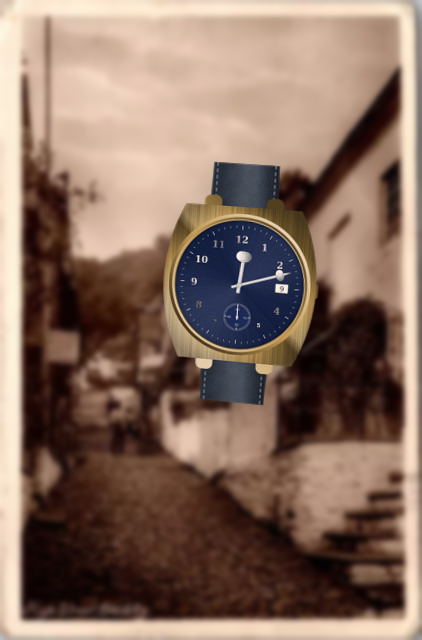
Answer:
12 h 12 min
